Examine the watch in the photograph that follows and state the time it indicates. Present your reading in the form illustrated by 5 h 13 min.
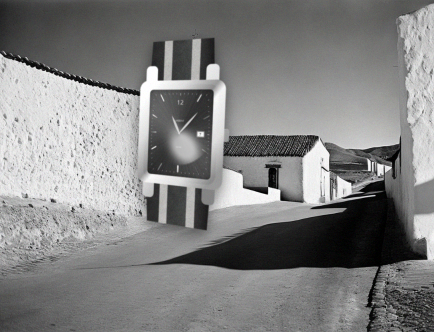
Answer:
11 h 07 min
